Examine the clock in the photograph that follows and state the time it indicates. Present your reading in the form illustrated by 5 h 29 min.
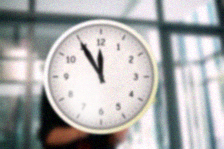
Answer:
11 h 55 min
